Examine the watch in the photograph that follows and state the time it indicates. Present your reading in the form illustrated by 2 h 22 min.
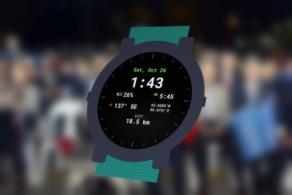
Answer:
1 h 43 min
